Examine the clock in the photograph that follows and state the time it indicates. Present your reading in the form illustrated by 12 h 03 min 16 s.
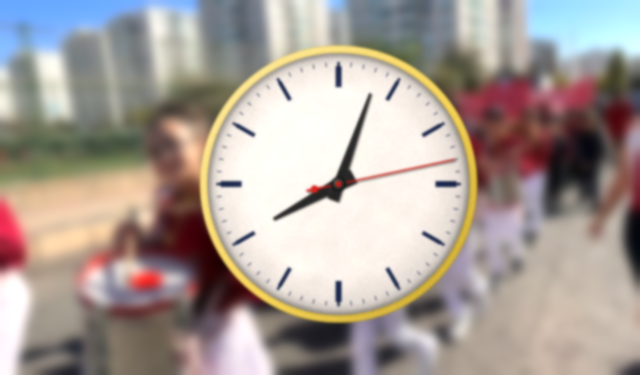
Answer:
8 h 03 min 13 s
